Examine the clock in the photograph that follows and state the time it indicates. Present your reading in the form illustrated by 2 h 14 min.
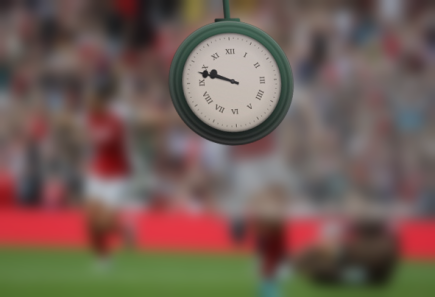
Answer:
9 h 48 min
